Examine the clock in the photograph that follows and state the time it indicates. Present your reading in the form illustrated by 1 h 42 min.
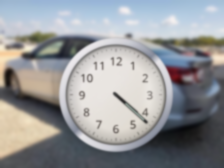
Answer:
4 h 22 min
